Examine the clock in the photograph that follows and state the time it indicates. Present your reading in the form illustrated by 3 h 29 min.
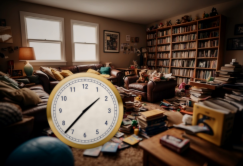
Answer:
1 h 37 min
